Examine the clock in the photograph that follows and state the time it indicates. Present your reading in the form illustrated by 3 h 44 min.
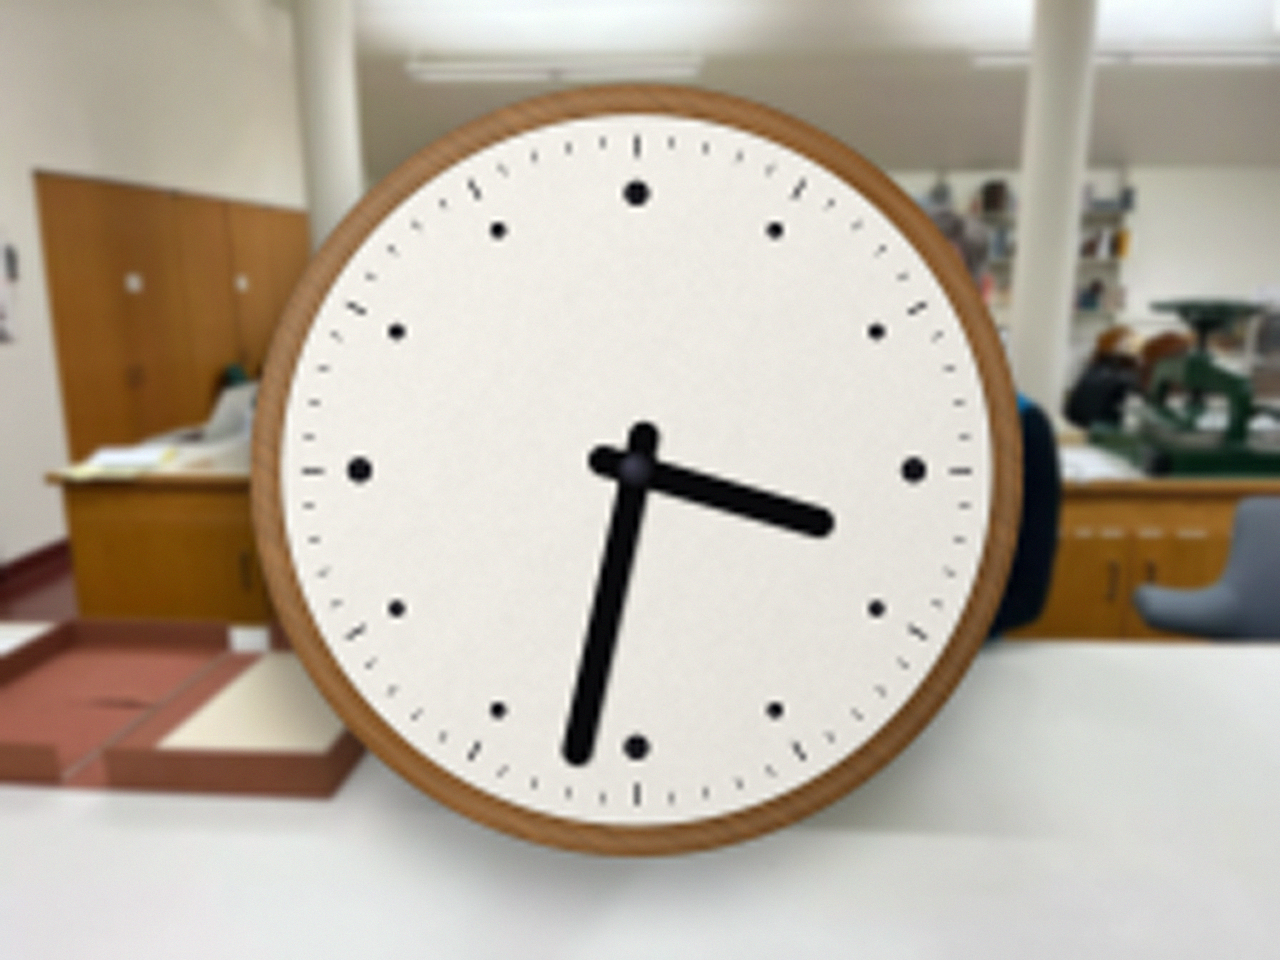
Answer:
3 h 32 min
